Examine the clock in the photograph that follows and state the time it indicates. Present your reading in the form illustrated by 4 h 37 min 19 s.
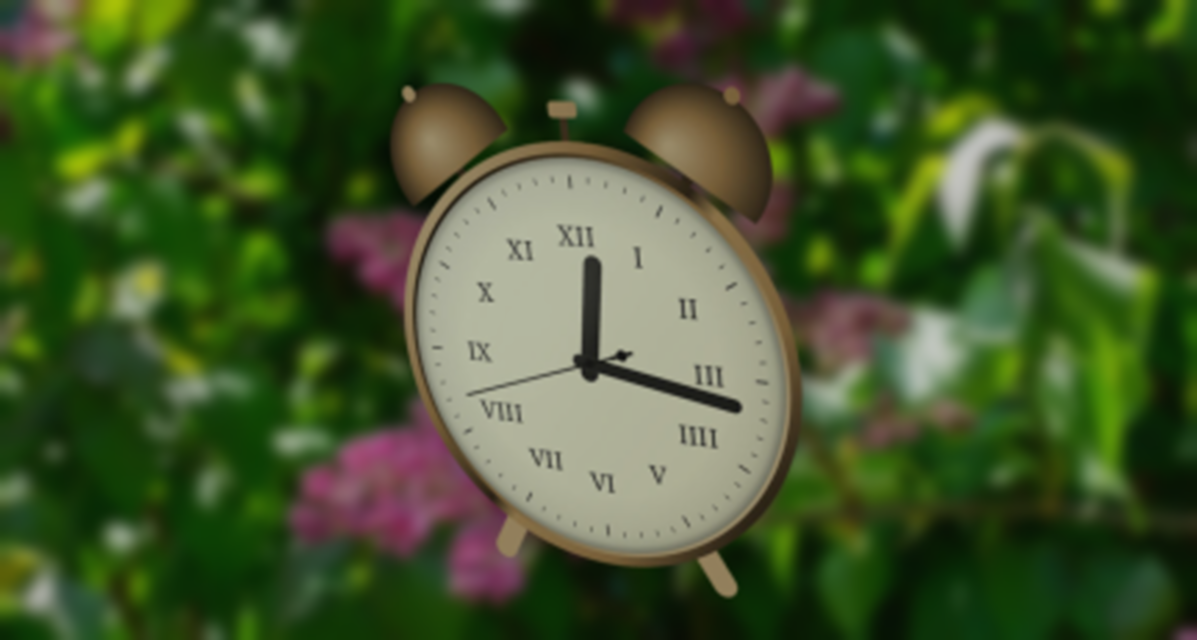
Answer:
12 h 16 min 42 s
